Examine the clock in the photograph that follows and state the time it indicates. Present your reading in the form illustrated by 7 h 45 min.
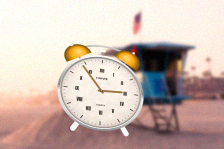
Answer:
2 h 54 min
